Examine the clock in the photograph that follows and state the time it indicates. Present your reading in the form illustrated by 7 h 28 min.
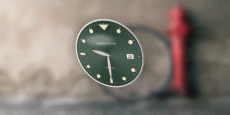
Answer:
9 h 30 min
